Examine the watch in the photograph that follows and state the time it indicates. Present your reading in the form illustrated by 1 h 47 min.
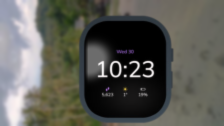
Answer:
10 h 23 min
